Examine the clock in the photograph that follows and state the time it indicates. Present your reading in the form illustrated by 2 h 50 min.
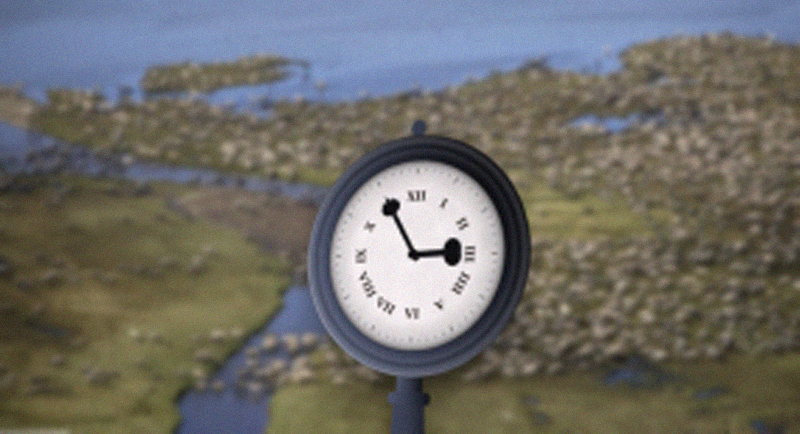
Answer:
2 h 55 min
